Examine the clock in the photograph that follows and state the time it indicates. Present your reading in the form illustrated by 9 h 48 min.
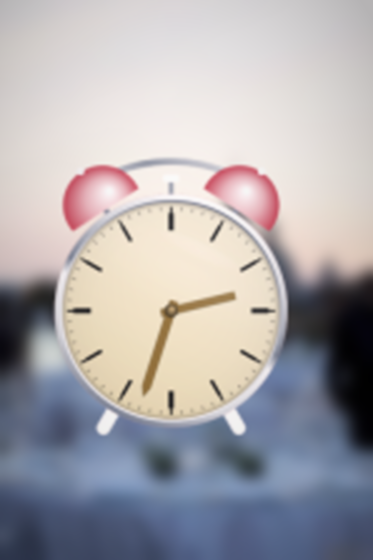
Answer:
2 h 33 min
